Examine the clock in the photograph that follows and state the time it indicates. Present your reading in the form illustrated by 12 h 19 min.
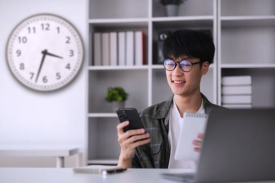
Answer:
3 h 33 min
